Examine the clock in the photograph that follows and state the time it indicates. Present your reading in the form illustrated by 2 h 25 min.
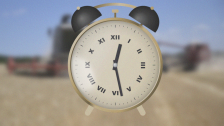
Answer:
12 h 28 min
